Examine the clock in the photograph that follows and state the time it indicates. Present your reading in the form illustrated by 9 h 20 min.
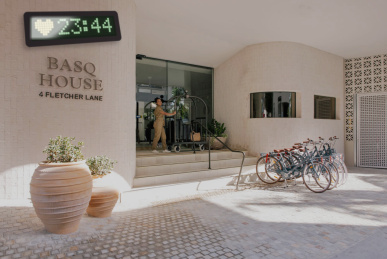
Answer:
23 h 44 min
